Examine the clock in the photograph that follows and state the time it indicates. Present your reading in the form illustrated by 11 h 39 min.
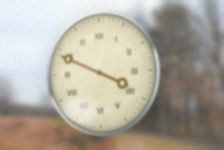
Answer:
3 h 49 min
